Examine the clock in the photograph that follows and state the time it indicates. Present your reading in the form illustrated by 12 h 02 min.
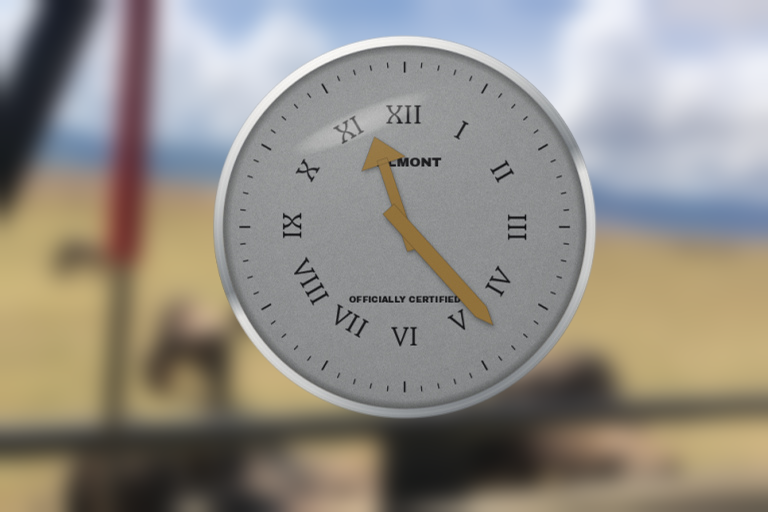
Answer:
11 h 23 min
